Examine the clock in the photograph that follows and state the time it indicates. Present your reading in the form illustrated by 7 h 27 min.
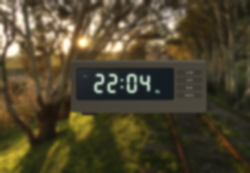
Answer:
22 h 04 min
